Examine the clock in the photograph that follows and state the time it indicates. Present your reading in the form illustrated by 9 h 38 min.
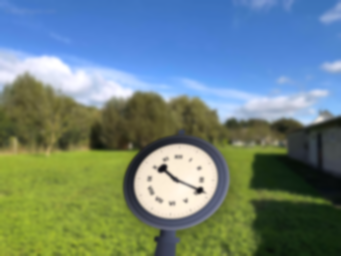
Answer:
10 h 19 min
